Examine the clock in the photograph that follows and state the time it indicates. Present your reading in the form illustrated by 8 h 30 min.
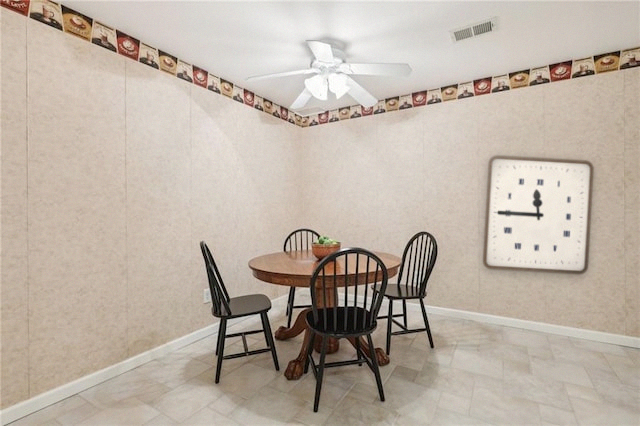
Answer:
11 h 45 min
